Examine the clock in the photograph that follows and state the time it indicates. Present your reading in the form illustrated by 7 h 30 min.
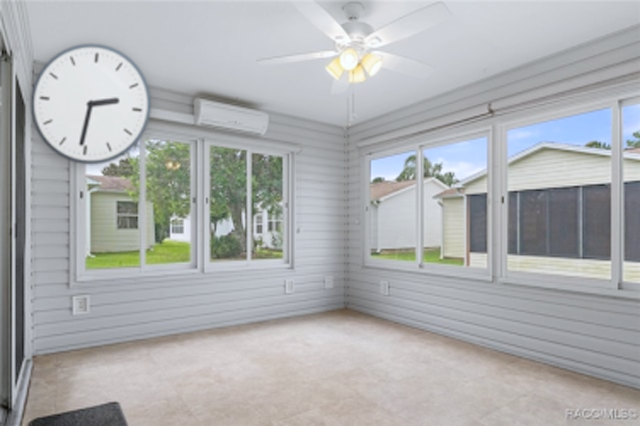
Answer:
2 h 31 min
